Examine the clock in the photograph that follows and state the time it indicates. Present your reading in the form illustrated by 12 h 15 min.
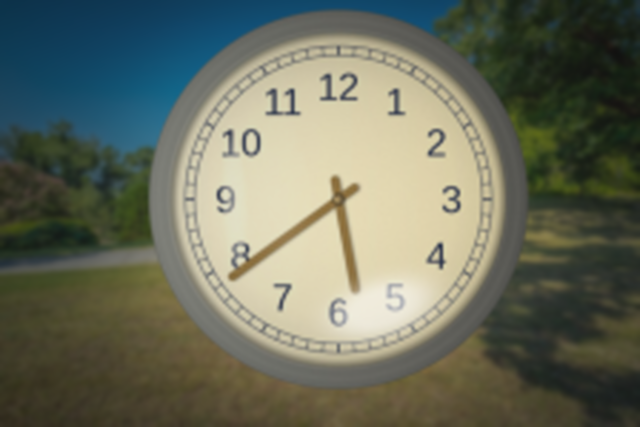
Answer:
5 h 39 min
